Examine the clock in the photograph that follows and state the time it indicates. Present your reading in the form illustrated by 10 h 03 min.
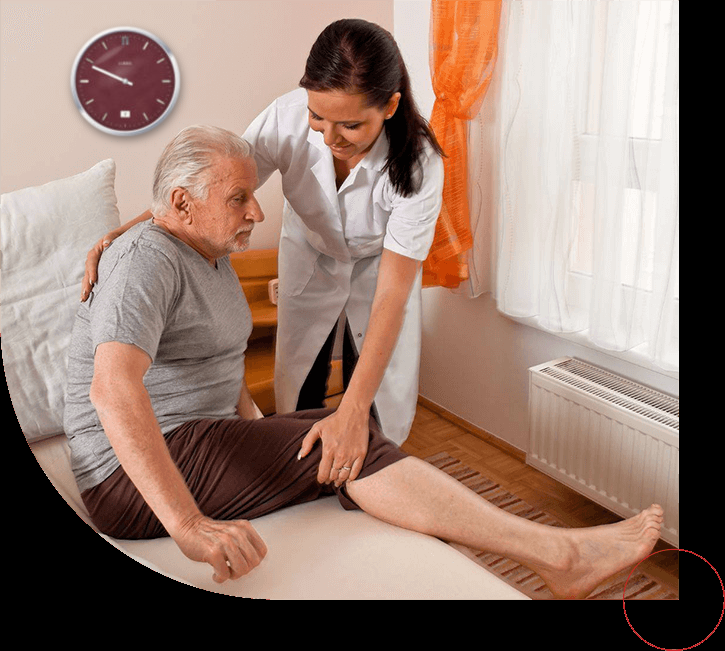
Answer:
9 h 49 min
